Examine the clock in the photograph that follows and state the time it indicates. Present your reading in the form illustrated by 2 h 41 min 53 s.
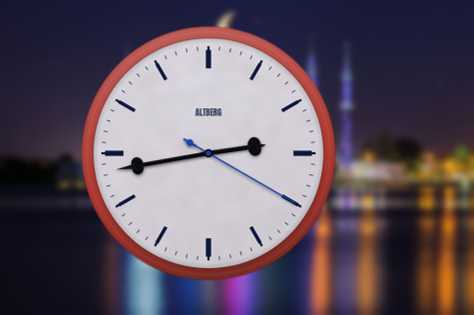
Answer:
2 h 43 min 20 s
